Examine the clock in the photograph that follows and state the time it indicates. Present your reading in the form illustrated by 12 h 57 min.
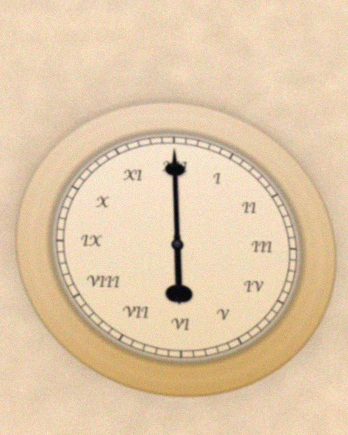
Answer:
6 h 00 min
